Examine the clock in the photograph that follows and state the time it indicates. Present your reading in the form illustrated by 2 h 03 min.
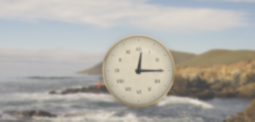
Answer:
12 h 15 min
